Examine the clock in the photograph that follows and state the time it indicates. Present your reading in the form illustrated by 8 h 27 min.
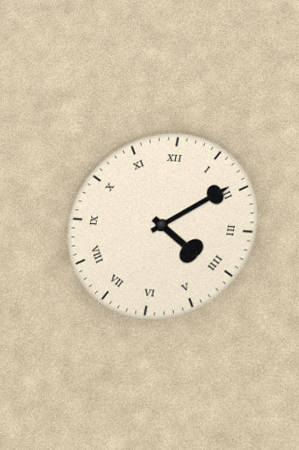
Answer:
4 h 09 min
